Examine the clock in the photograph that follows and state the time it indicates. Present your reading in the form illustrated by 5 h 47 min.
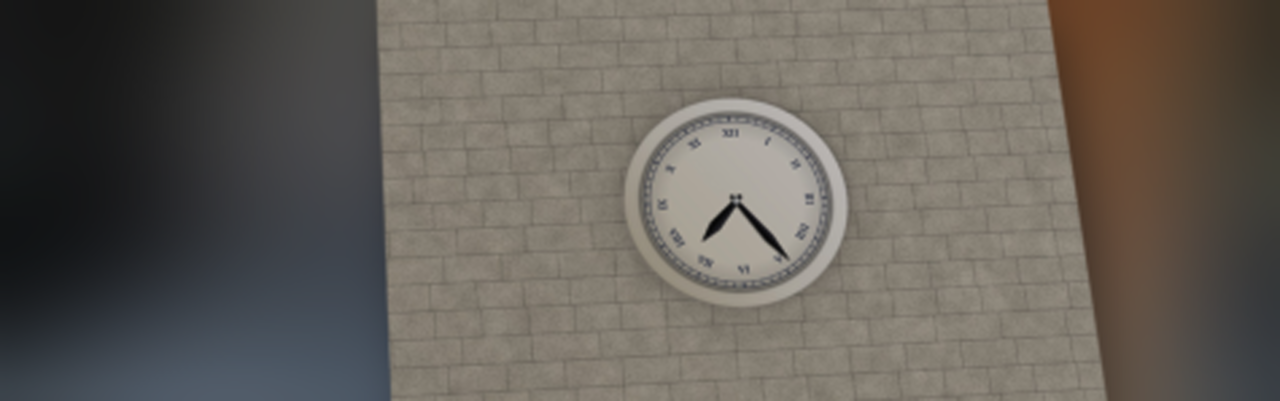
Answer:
7 h 24 min
